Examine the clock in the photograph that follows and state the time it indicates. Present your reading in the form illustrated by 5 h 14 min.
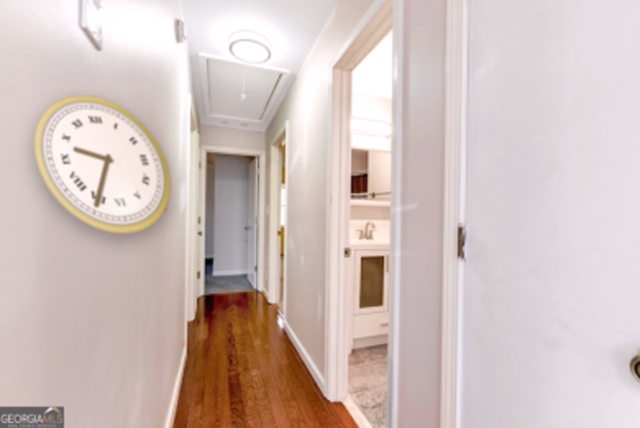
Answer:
9 h 35 min
